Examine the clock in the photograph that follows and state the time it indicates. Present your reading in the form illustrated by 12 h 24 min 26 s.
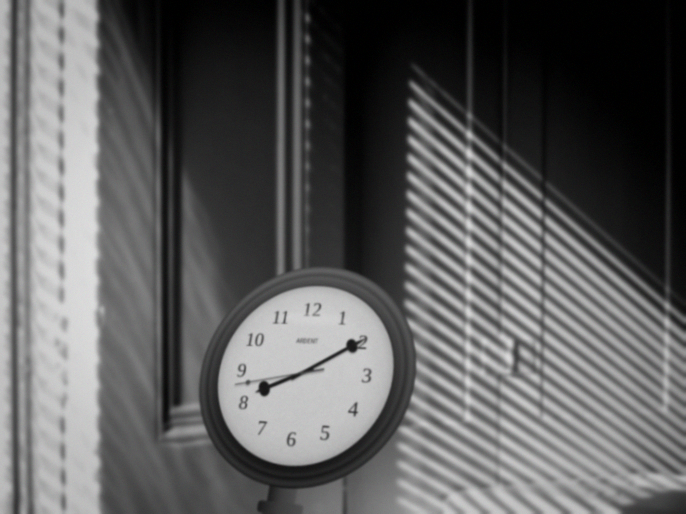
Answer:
8 h 09 min 43 s
